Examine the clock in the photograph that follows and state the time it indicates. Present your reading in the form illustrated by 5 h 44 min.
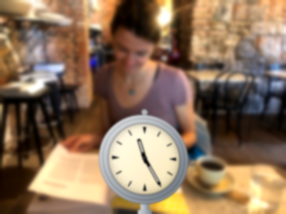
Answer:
11 h 25 min
